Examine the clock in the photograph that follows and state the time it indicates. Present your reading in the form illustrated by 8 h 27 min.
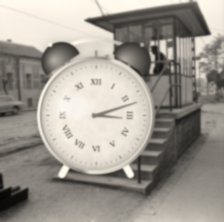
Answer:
3 h 12 min
